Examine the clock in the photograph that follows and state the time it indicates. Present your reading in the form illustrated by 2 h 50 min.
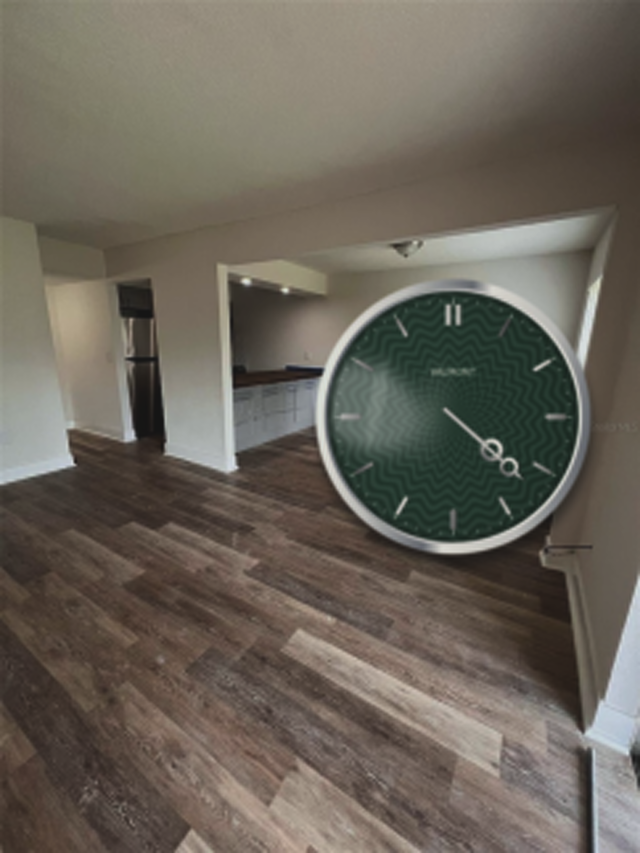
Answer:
4 h 22 min
